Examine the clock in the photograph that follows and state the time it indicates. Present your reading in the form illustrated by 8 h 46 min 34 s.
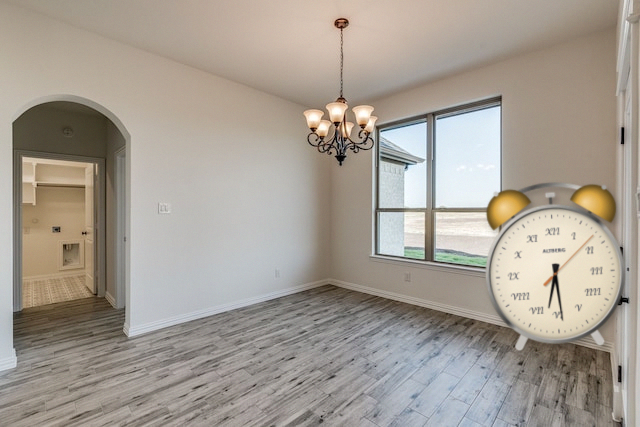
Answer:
6 h 29 min 08 s
